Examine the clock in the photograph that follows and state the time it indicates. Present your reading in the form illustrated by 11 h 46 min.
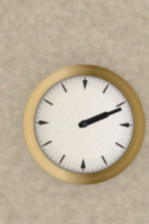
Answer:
2 h 11 min
